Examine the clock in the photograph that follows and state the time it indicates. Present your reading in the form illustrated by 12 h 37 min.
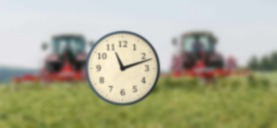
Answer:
11 h 12 min
